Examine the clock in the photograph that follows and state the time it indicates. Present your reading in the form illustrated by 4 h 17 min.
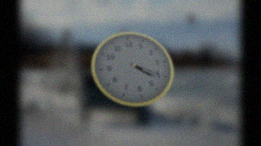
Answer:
4 h 21 min
